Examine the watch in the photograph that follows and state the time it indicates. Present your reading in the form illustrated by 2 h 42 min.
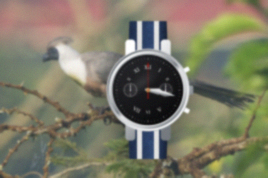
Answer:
3 h 17 min
